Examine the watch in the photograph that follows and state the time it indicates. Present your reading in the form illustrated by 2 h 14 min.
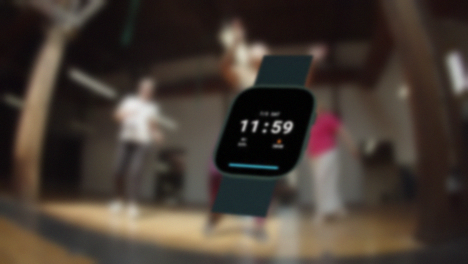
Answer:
11 h 59 min
